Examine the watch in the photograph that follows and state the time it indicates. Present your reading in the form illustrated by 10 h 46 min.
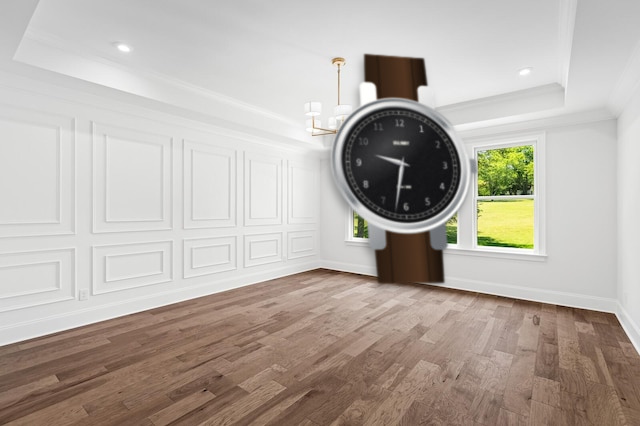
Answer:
9 h 32 min
